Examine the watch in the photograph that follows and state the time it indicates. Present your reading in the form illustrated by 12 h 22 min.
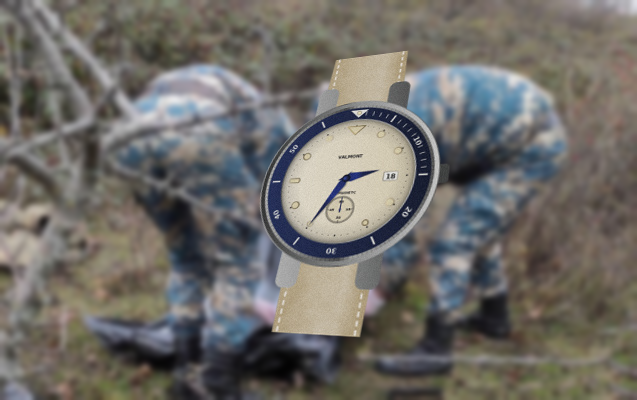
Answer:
2 h 35 min
